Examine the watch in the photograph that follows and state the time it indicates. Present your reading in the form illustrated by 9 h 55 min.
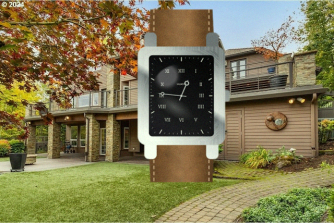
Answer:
12 h 46 min
